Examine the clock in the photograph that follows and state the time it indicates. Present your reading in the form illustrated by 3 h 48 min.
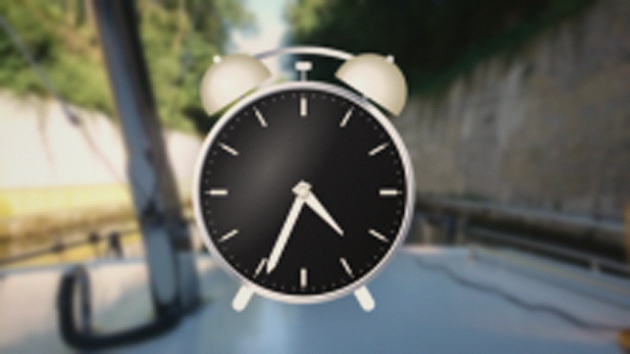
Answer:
4 h 34 min
